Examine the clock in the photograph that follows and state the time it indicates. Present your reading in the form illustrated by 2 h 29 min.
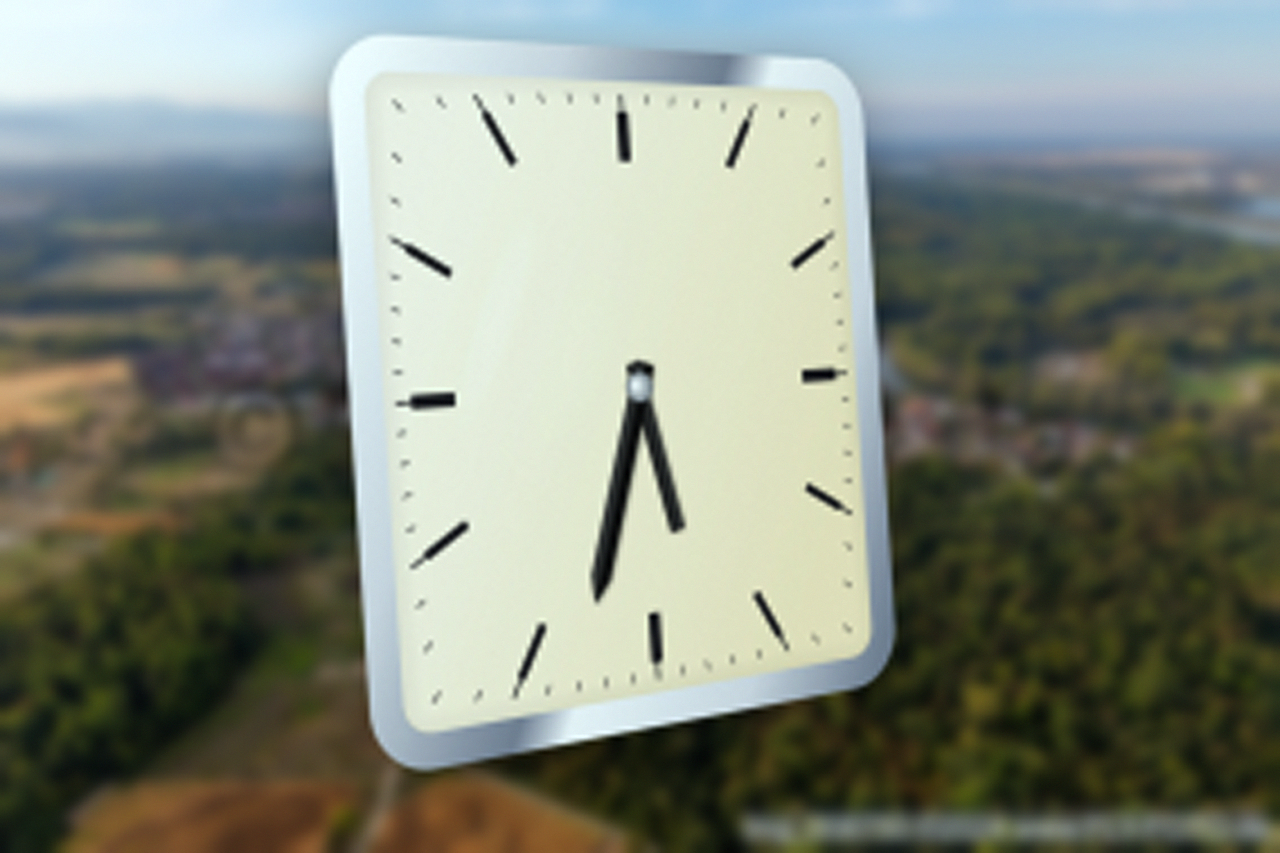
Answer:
5 h 33 min
